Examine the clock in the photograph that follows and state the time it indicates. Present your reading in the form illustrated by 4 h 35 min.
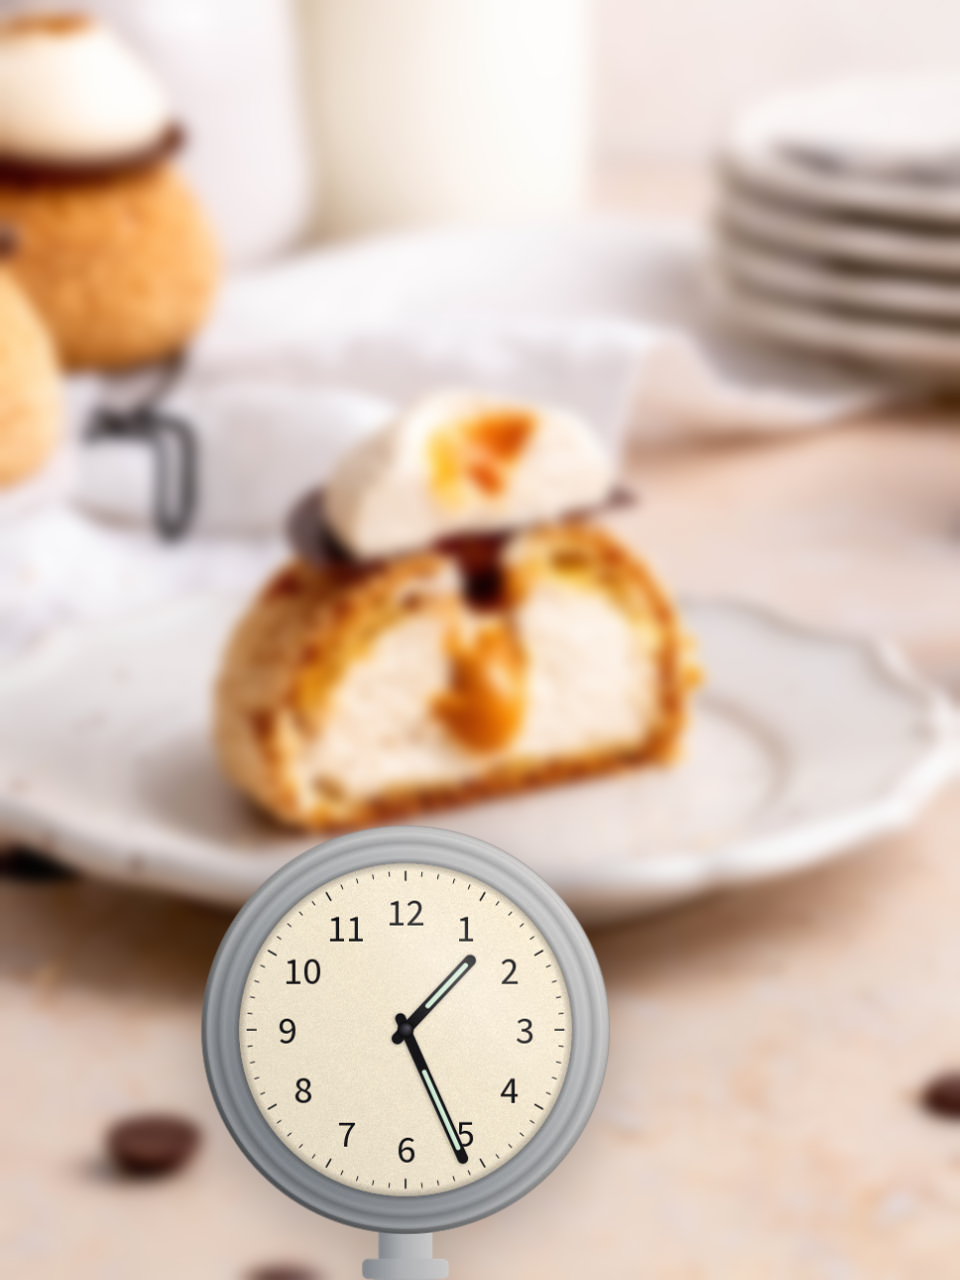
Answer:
1 h 26 min
